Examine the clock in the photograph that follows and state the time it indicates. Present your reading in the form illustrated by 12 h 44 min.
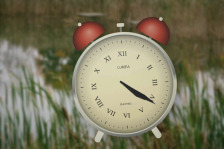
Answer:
4 h 21 min
